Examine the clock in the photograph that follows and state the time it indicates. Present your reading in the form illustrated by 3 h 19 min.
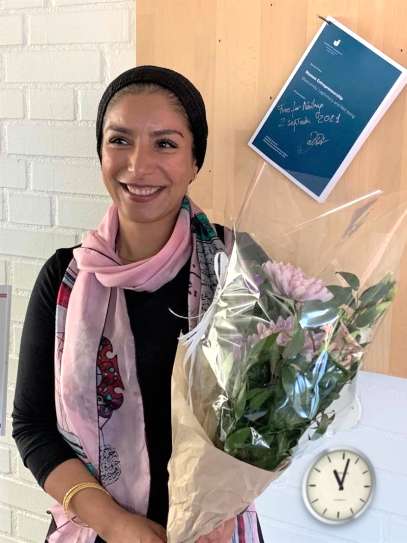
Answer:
11 h 02 min
